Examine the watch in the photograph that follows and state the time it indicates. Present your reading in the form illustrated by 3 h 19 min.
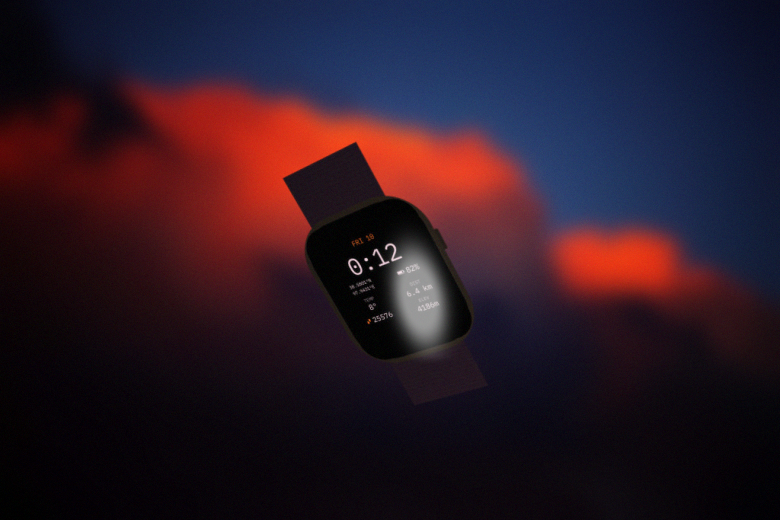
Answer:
0 h 12 min
